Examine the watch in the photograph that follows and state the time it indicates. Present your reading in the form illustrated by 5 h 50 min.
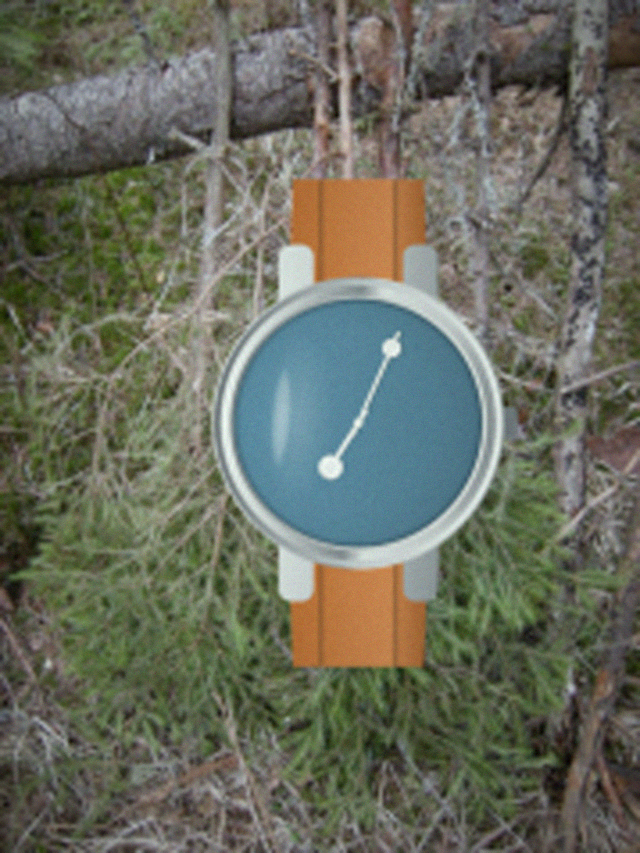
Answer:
7 h 04 min
